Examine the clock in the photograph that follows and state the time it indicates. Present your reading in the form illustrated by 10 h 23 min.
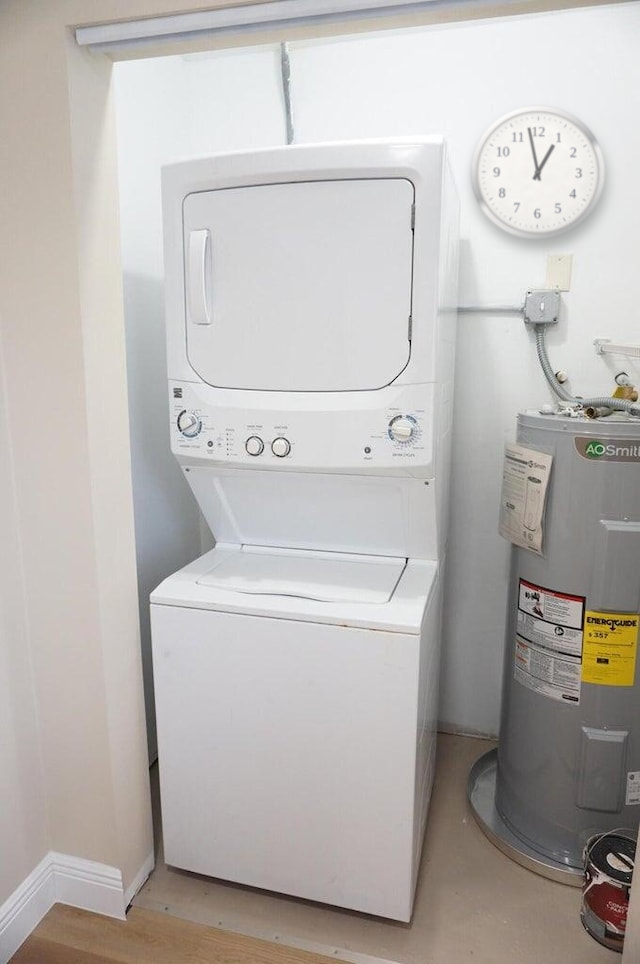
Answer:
12 h 58 min
